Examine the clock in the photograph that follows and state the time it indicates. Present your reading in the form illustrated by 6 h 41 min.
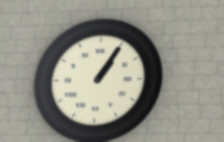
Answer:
1 h 05 min
